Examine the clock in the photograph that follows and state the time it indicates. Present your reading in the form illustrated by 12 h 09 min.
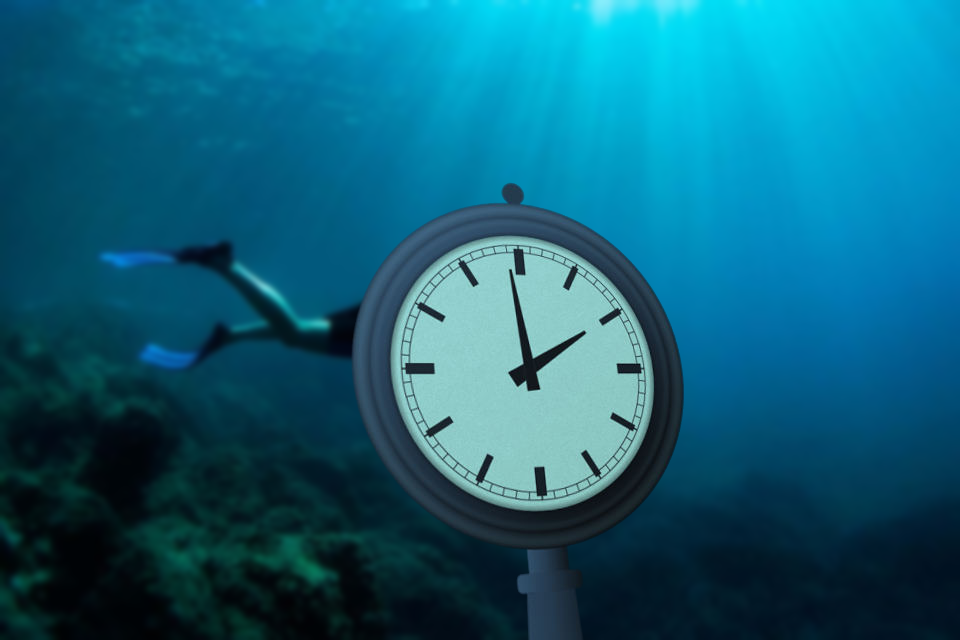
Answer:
1 h 59 min
